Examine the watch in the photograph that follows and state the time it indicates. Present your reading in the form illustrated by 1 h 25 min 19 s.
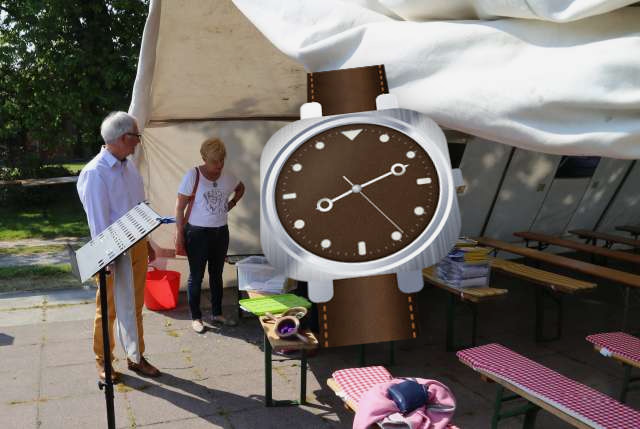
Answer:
8 h 11 min 24 s
